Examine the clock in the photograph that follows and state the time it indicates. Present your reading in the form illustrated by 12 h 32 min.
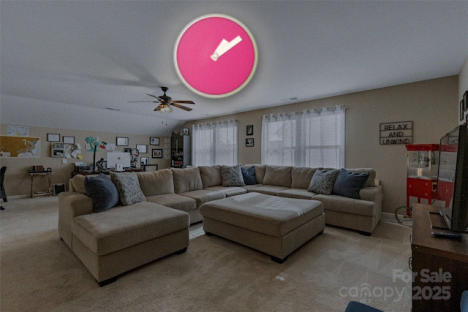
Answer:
1 h 09 min
